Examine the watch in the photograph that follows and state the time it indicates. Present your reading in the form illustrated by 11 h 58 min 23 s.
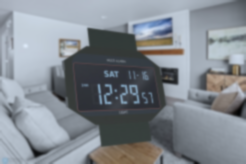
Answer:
12 h 29 min 57 s
